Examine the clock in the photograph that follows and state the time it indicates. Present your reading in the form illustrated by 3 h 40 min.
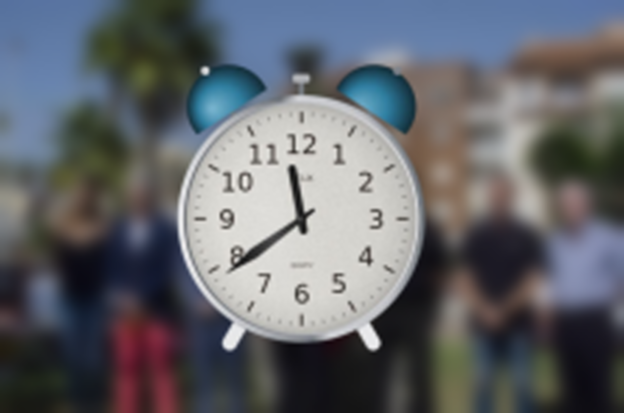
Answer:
11 h 39 min
